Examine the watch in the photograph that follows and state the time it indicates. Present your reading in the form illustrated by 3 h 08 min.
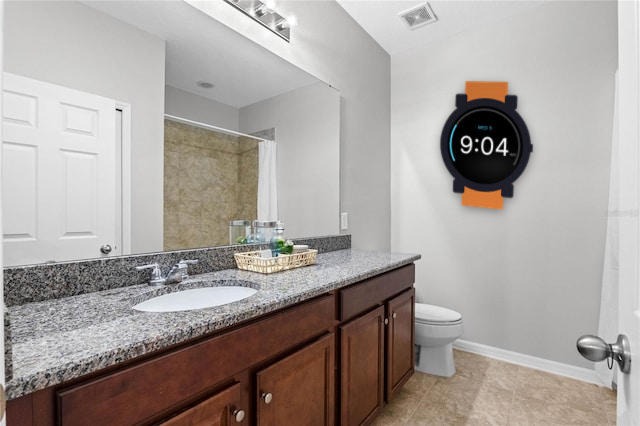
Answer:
9 h 04 min
